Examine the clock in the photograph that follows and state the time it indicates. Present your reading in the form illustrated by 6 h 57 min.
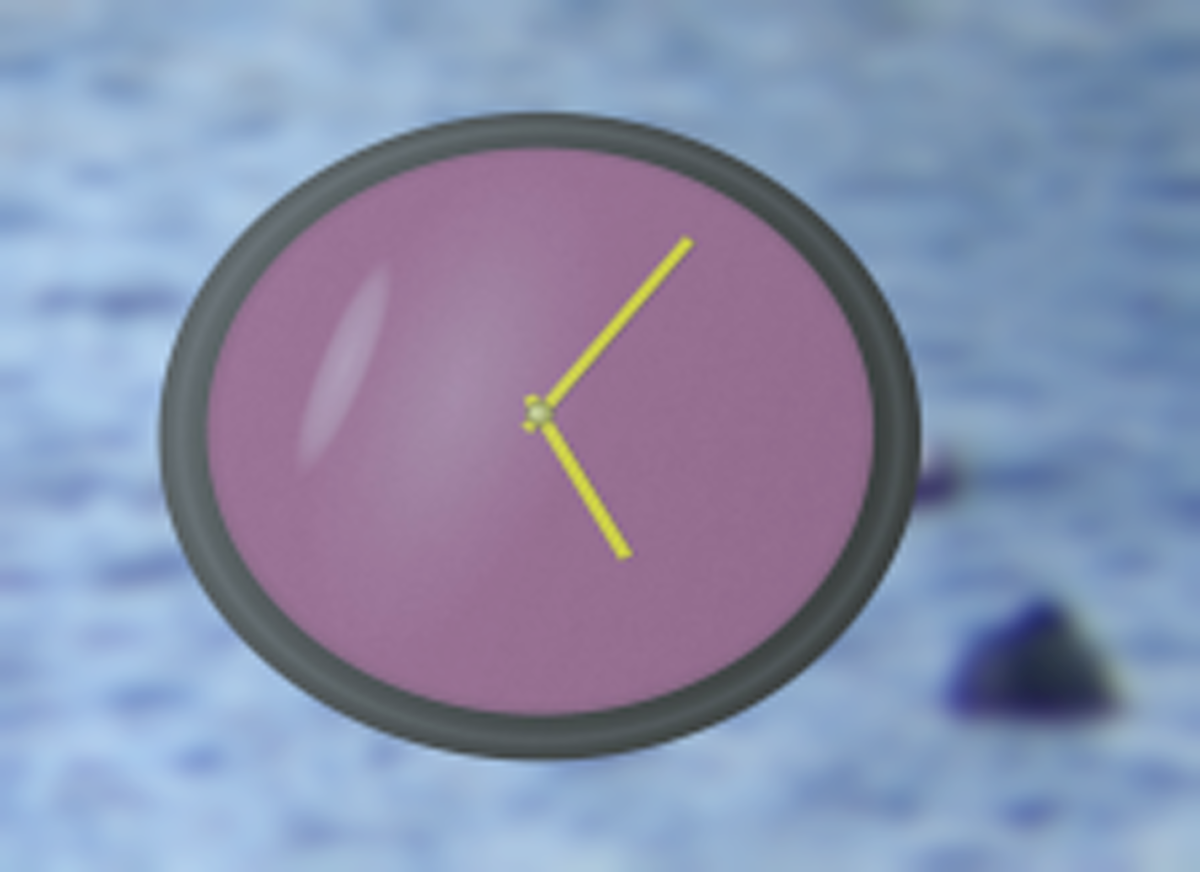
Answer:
5 h 06 min
